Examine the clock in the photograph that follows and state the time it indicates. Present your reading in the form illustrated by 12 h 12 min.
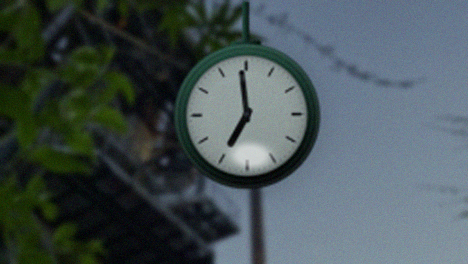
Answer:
6 h 59 min
